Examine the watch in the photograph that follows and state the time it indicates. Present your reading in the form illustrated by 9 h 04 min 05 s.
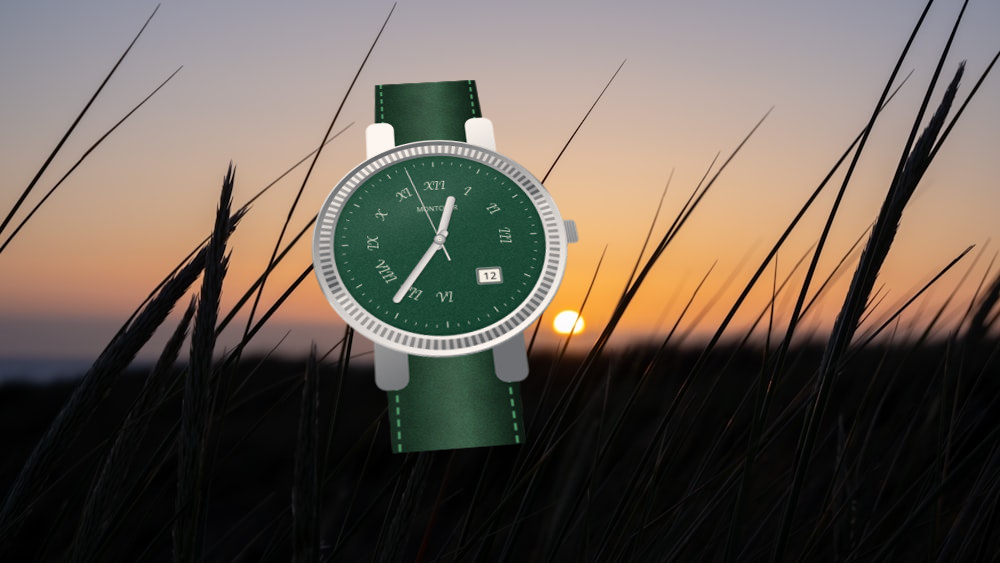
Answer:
12 h 35 min 57 s
